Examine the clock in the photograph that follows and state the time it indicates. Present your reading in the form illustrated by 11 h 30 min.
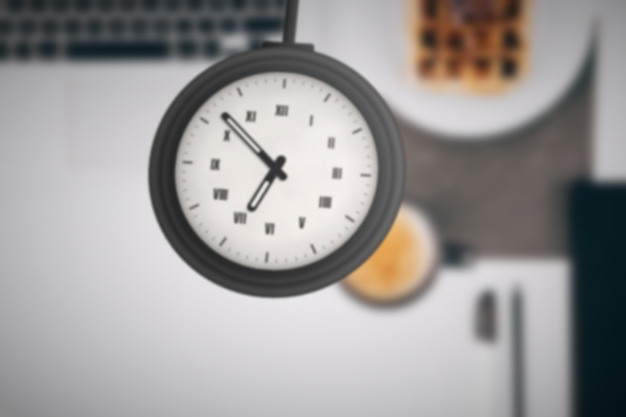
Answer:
6 h 52 min
